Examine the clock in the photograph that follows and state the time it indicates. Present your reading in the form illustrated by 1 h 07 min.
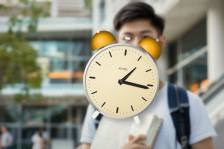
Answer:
1 h 16 min
